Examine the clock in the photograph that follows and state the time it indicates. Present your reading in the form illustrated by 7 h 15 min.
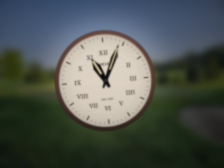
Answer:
11 h 04 min
